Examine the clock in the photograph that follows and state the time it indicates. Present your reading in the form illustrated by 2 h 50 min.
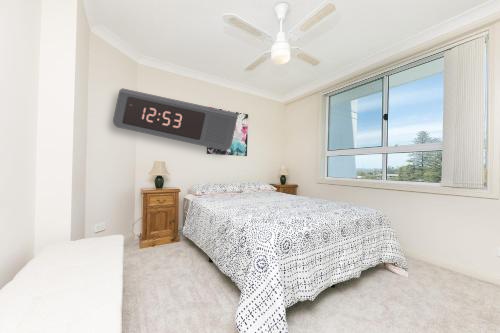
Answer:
12 h 53 min
